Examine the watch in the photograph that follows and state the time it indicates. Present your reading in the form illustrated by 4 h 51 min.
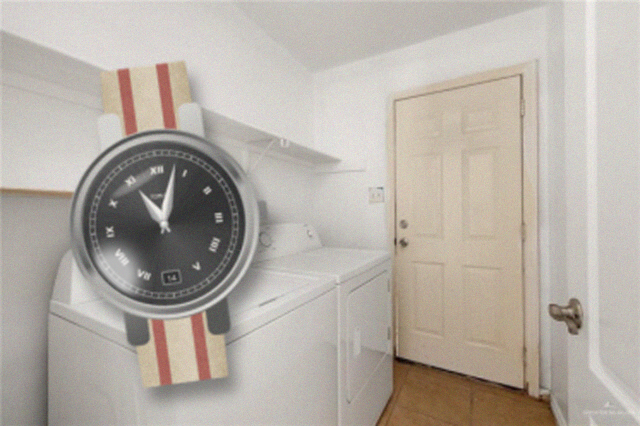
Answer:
11 h 03 min
